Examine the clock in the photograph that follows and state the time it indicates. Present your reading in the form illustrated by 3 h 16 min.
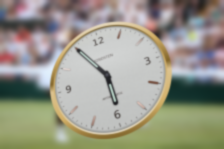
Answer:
5 h 55 min
